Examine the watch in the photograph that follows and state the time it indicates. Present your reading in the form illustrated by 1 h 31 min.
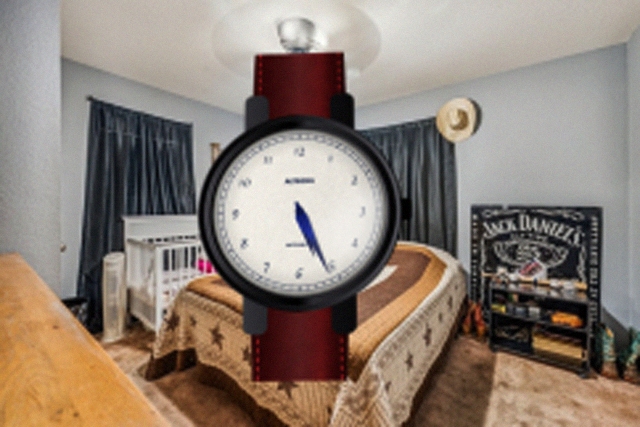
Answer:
5 h 26 min
